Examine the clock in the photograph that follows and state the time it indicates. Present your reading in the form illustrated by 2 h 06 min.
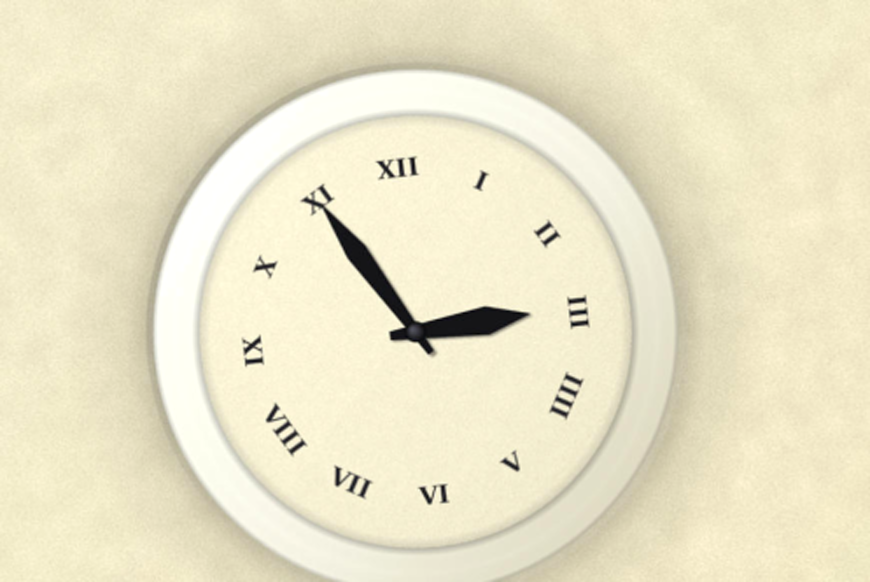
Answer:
2 h 55 min
